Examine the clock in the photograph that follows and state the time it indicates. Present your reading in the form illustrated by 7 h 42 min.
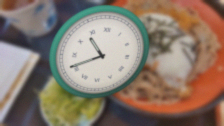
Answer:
10 h 41 min
